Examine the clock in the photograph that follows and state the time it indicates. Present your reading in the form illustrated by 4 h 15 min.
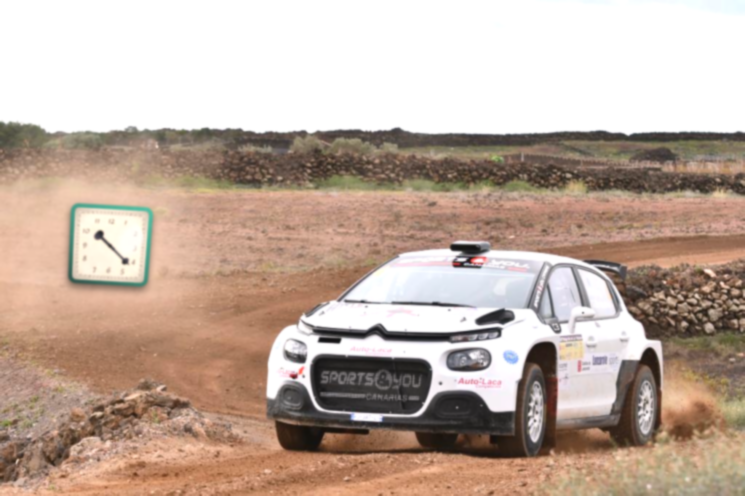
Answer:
10 h 22 min
